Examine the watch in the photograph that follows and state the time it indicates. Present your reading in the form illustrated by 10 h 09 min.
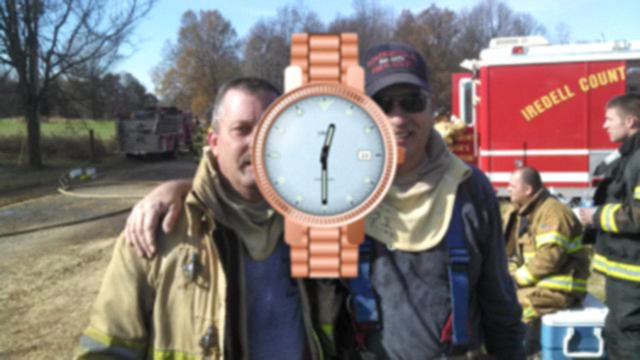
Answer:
12 h 30 min
